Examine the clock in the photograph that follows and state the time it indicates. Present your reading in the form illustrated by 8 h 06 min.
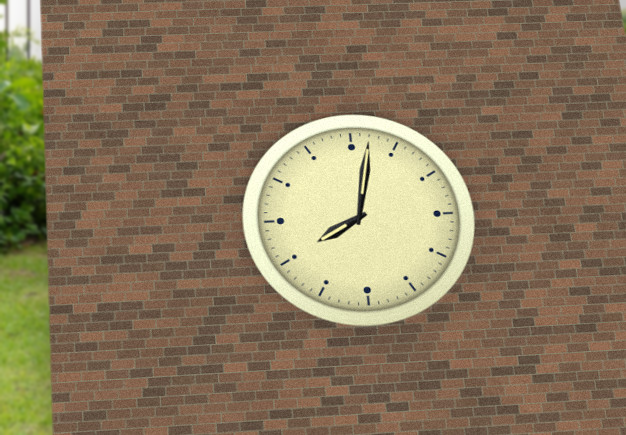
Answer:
8 h 02 min
